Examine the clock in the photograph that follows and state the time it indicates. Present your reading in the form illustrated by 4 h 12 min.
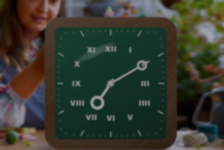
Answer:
7 h 10 min
